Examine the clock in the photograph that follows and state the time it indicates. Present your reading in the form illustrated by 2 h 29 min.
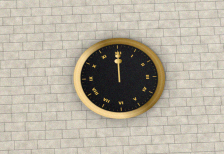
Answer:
12 h 00 min
